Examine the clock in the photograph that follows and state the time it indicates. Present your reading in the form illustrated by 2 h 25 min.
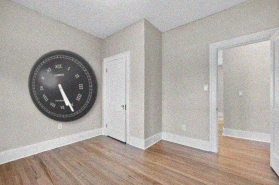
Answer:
5 h 26 min
